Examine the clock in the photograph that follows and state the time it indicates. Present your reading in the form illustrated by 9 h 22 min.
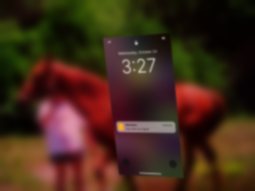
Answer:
3 h 27 min
